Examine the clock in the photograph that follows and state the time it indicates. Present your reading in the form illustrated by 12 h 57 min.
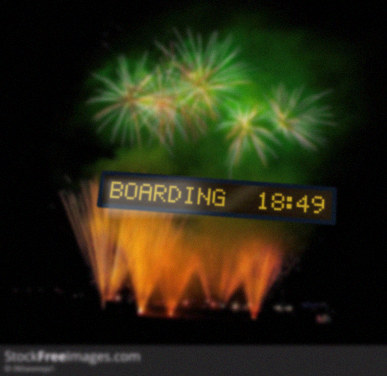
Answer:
18 h 49 min
